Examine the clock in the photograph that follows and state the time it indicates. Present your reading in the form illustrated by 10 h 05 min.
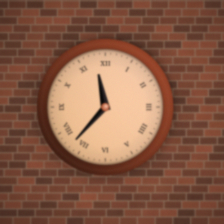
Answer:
11 h 37 min
